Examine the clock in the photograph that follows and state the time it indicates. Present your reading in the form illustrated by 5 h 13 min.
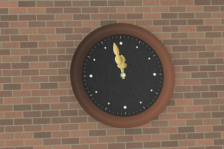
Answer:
11 h 58 min
